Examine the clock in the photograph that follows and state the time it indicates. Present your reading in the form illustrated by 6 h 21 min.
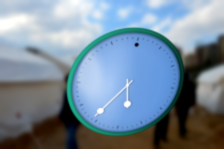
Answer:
5 h 36 min
